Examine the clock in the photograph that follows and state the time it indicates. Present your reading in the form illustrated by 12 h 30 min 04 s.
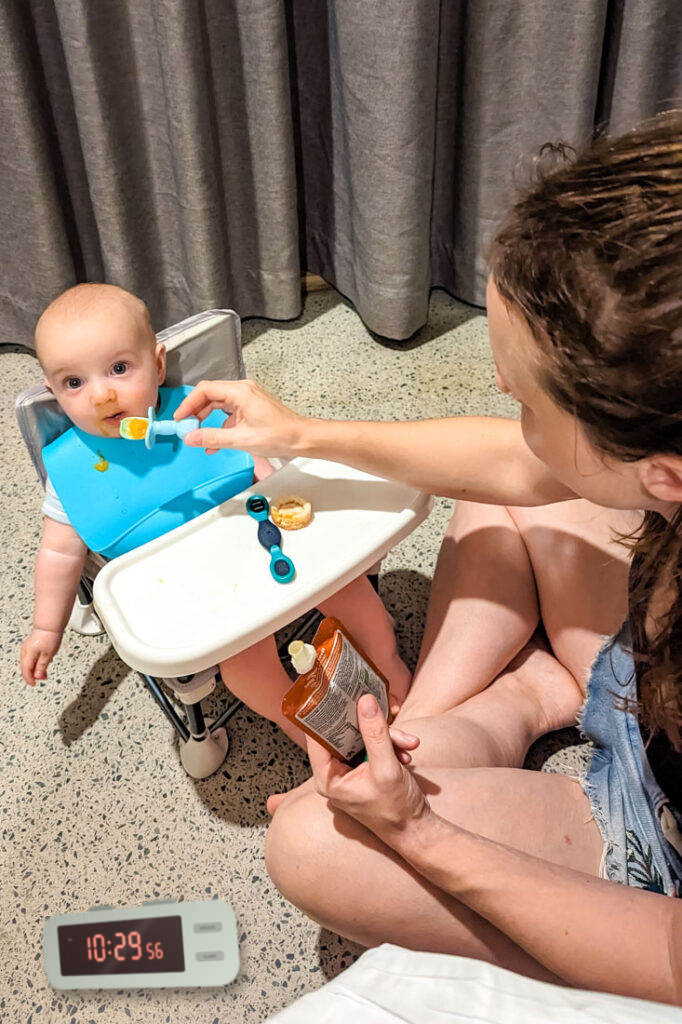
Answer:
10 h 29 min 56 s
